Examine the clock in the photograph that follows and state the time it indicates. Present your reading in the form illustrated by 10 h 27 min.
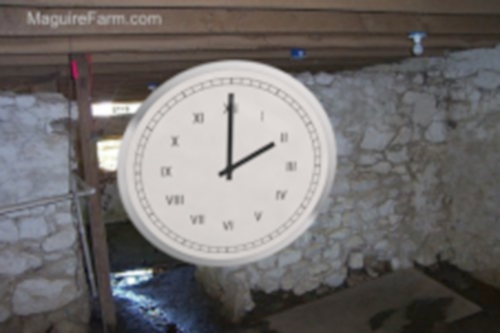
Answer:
2 h 00 min
